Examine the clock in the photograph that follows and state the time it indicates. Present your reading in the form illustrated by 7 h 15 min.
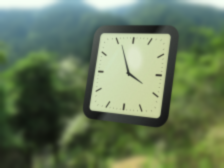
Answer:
3 h 56 min
